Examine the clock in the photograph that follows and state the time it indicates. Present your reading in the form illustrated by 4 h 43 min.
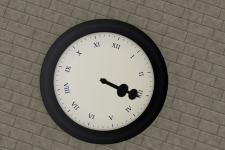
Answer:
3 h 16 min
